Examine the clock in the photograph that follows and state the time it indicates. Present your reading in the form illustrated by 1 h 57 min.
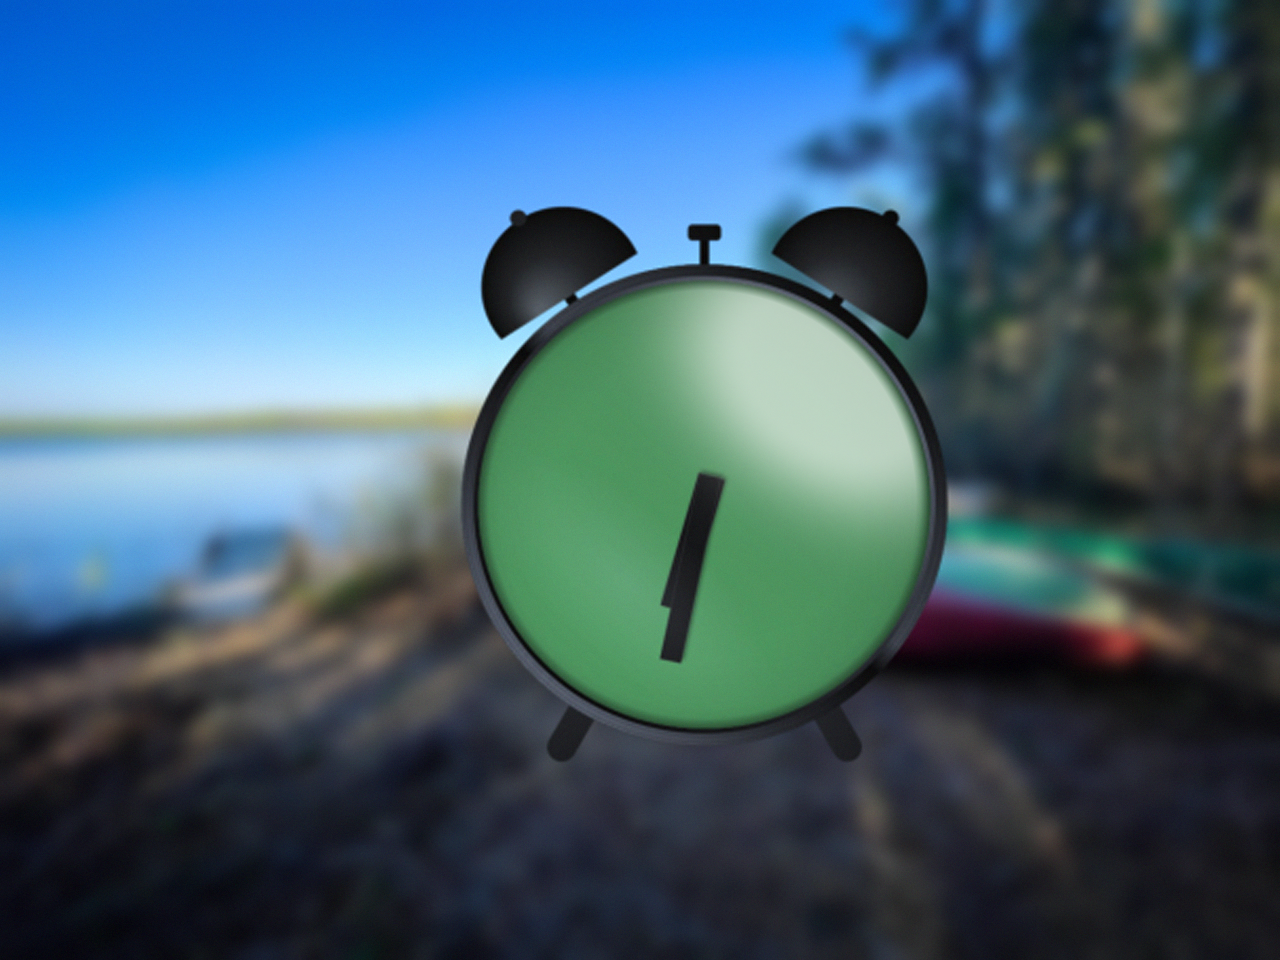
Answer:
6 h 32 min
